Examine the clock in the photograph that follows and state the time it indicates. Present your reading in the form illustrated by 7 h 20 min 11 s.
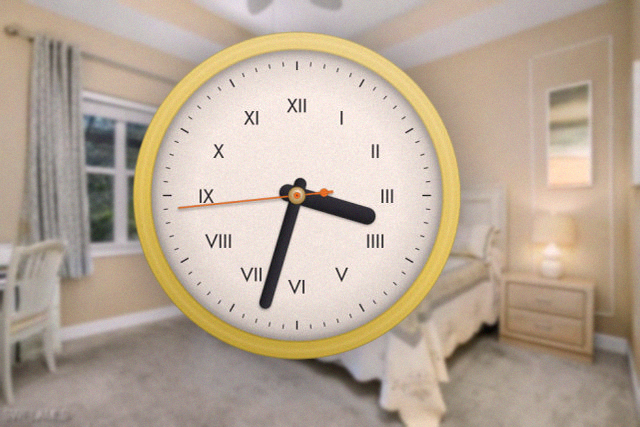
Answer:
3 h 32 min 44 s
